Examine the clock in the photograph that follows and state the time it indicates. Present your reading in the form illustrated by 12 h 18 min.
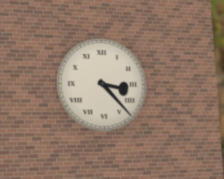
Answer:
3 h 23 min
